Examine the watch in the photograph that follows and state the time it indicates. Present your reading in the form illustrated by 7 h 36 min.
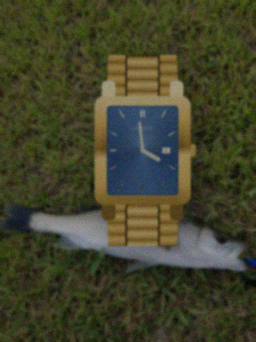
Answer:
3 h 59 min
